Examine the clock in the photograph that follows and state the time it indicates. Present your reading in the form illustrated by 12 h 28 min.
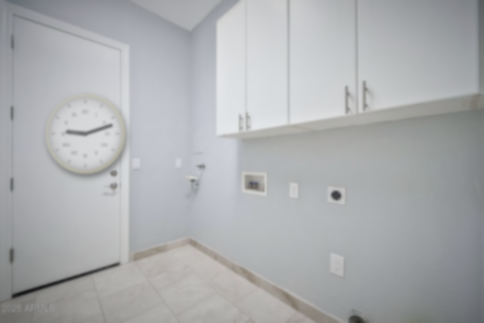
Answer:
9 h 12 min
